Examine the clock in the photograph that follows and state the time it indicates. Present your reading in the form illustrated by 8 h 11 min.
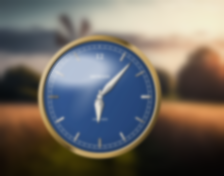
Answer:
6 h 07 min
